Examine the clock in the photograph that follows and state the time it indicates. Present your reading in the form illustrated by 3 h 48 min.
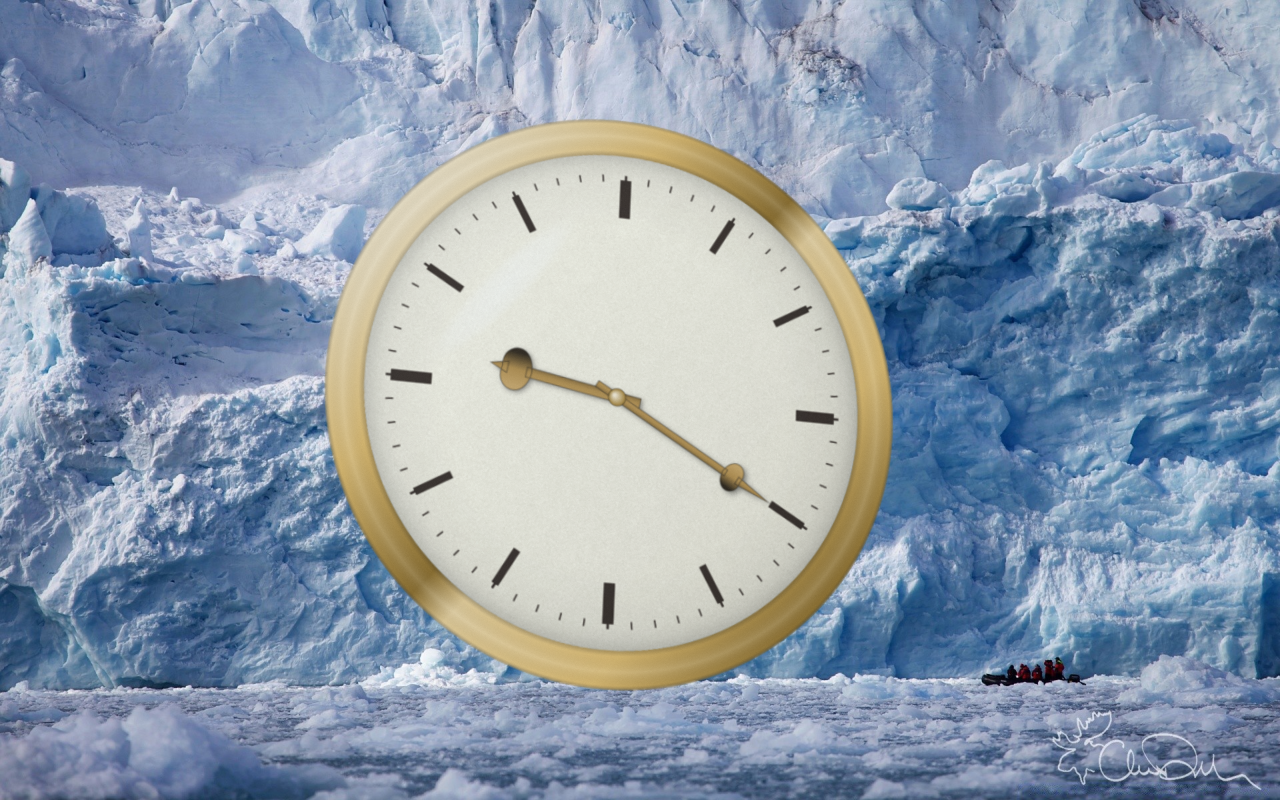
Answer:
9 h 20 min
